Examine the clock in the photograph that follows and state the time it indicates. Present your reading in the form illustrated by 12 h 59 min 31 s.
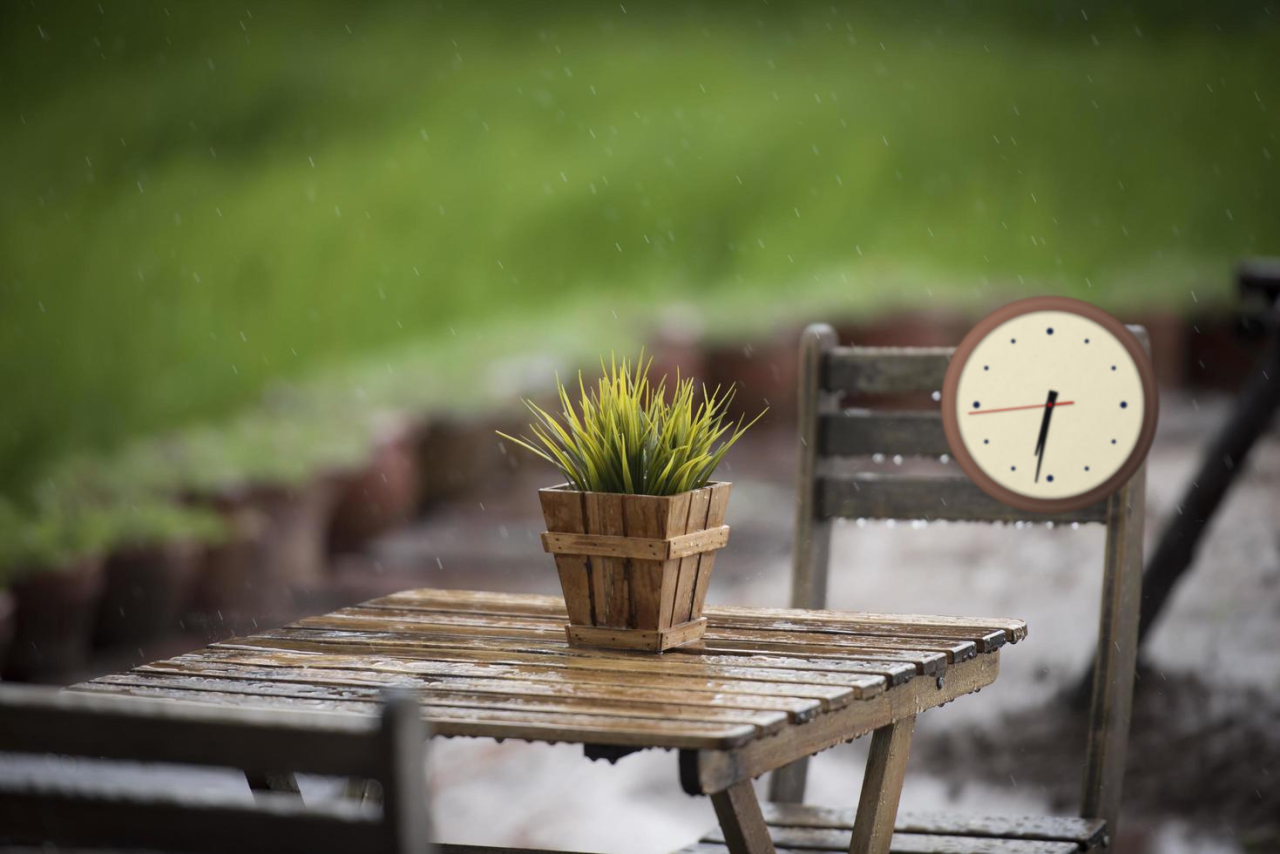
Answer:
6 h 31 min 44 s
